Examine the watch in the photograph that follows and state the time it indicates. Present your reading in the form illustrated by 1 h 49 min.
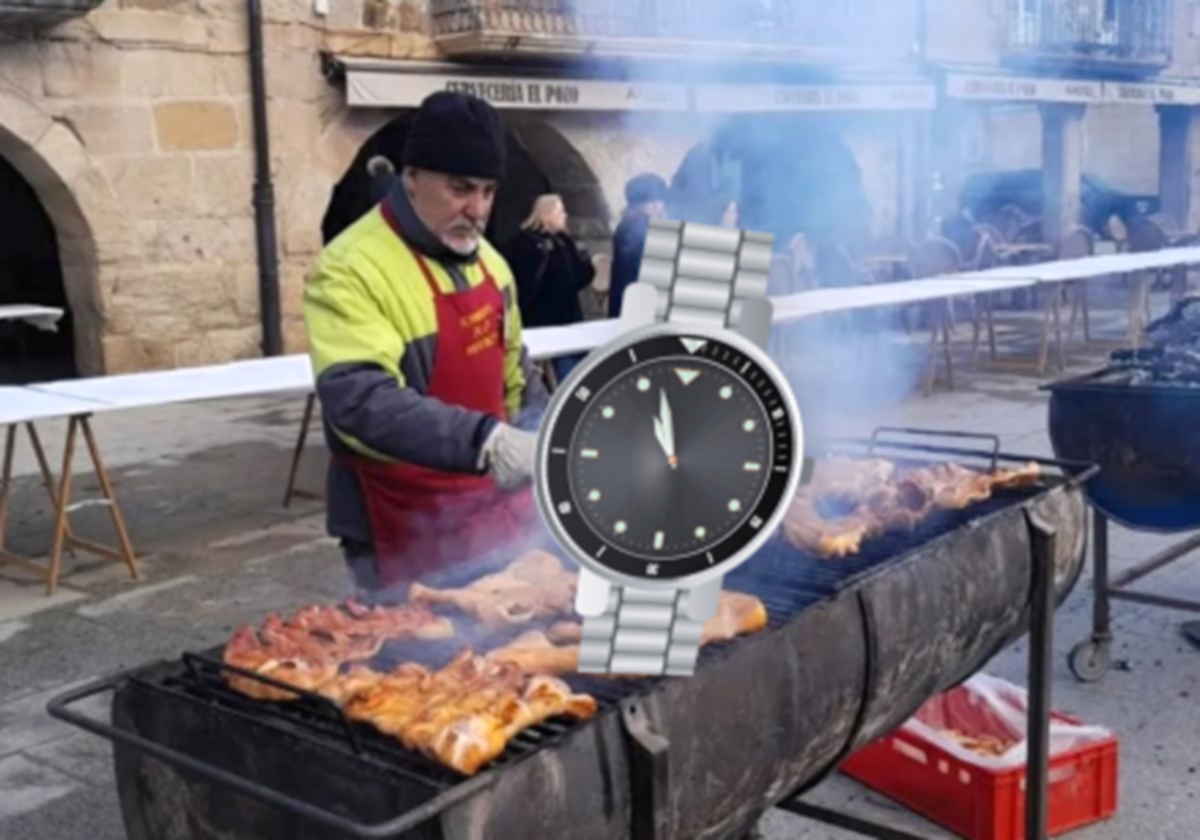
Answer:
10 h 57 min
